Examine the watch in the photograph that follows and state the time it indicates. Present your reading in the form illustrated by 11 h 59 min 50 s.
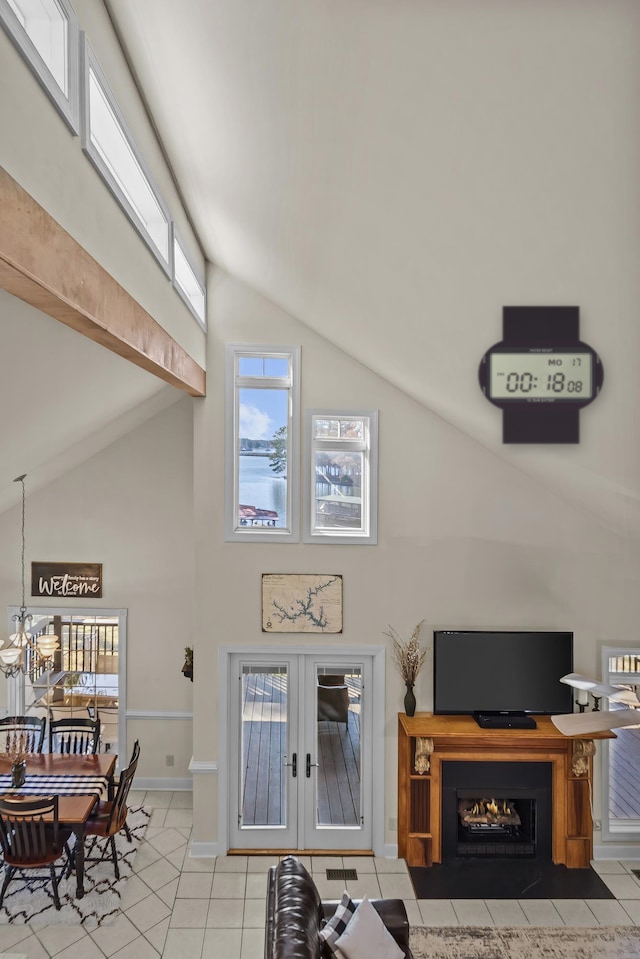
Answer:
0 h 18 min 08 s
